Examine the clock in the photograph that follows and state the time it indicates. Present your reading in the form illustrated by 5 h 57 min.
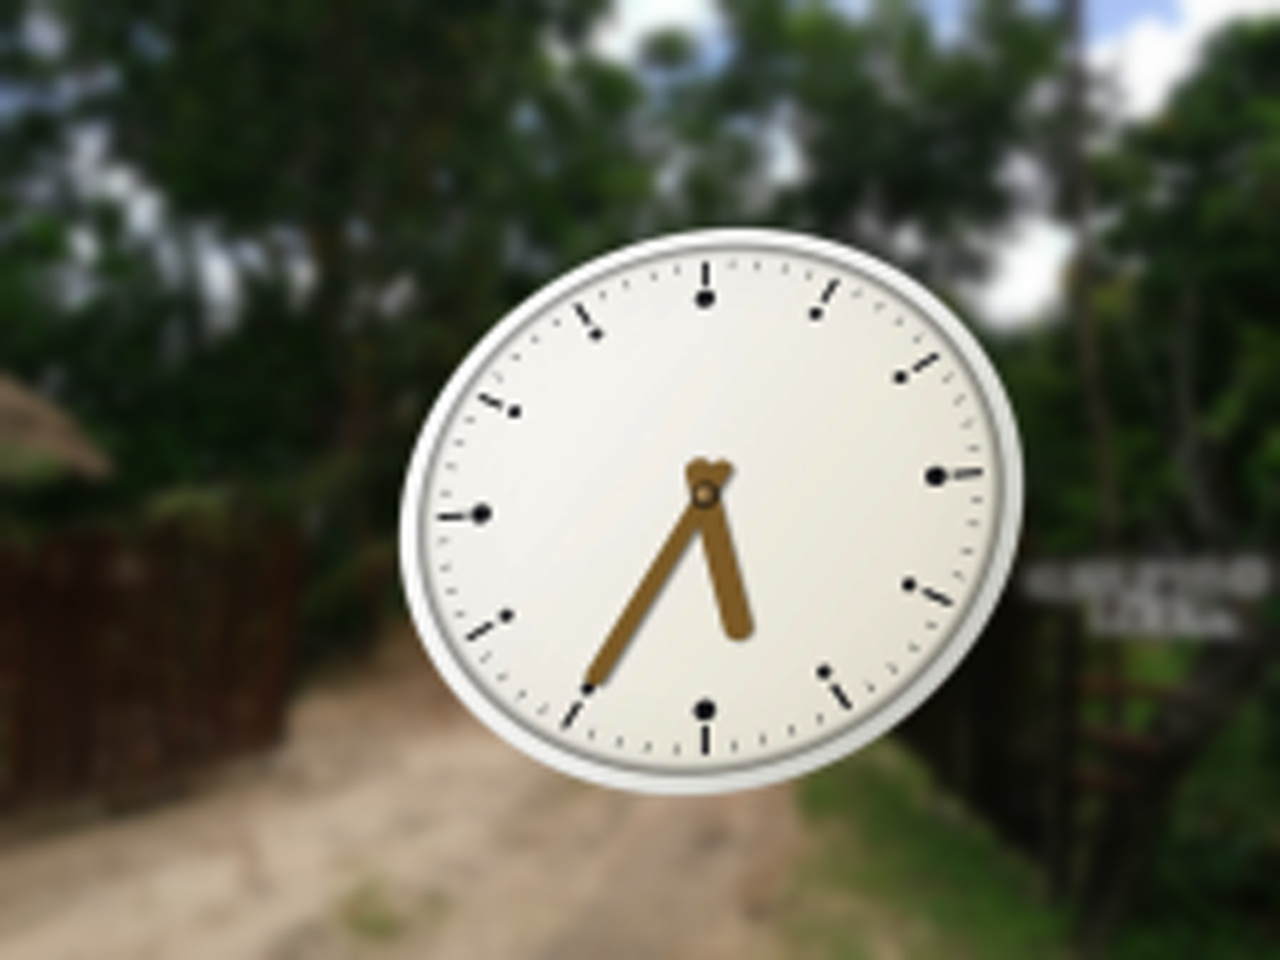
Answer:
5 h 35 min
